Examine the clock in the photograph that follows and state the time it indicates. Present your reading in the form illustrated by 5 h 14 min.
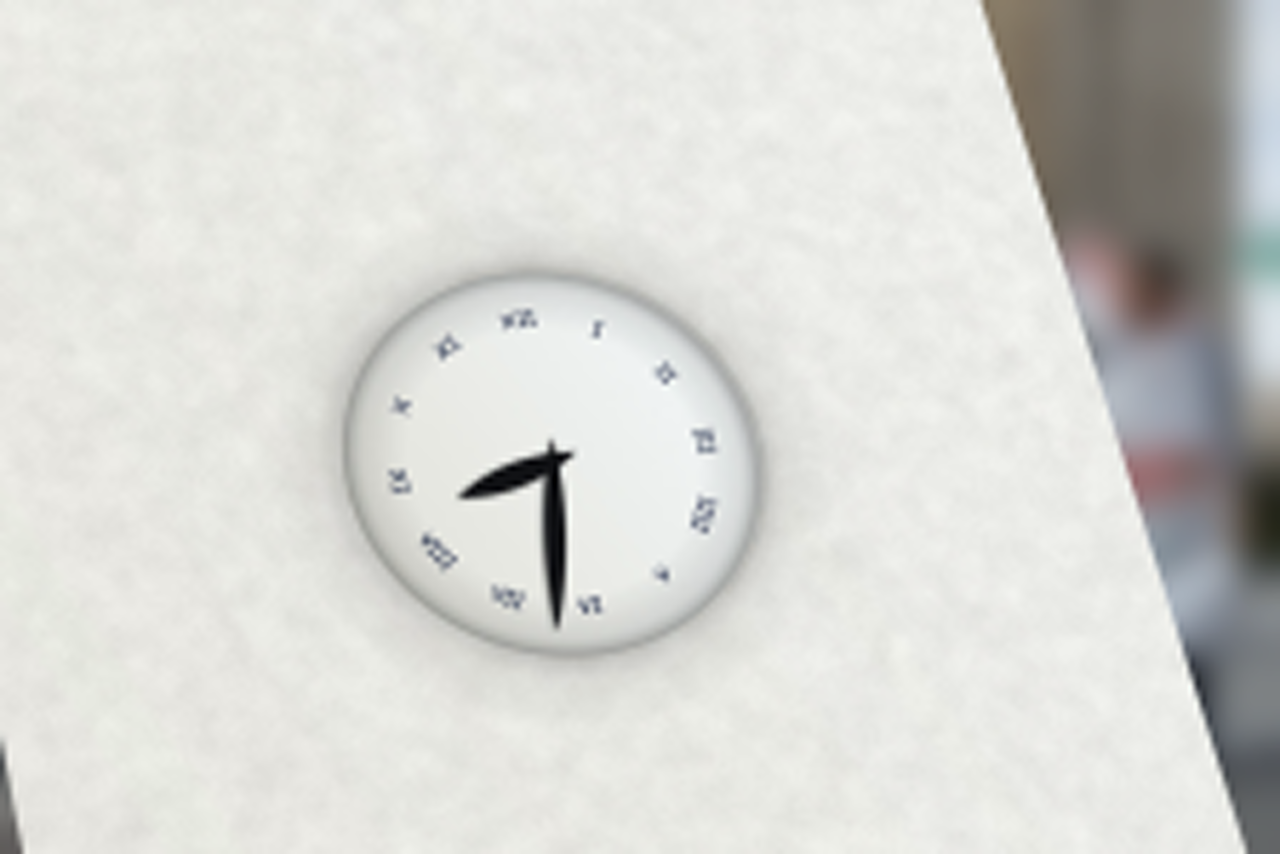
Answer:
8 h 32 min
